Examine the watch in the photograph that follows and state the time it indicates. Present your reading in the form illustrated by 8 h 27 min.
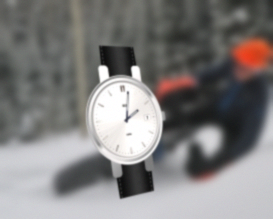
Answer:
2 h 02 min
